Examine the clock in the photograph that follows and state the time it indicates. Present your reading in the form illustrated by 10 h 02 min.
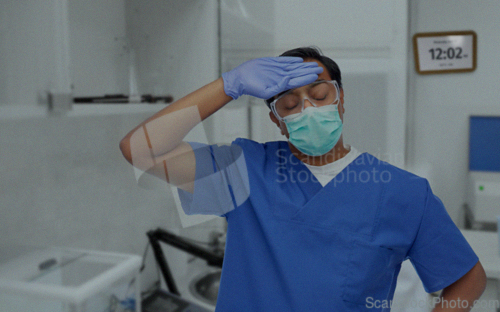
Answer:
12 h 02 min
